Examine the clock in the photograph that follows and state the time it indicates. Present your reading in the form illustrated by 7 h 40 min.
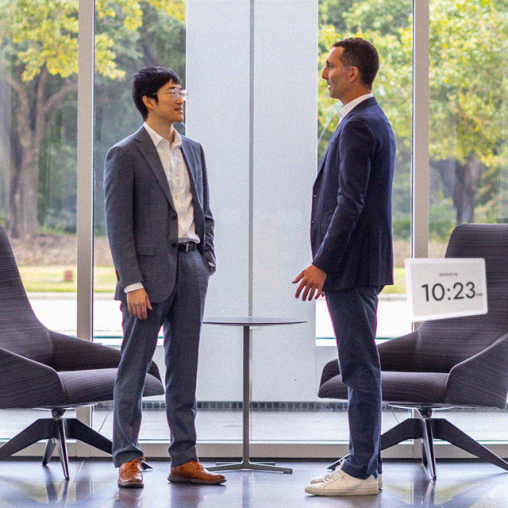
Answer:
10 h 23 min
